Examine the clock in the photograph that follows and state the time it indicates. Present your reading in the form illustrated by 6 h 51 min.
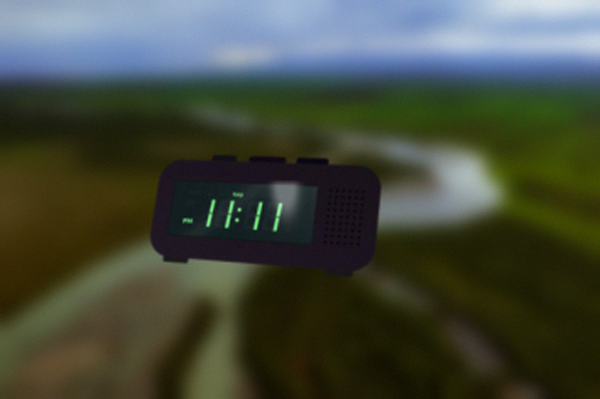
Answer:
11 h 11 min
